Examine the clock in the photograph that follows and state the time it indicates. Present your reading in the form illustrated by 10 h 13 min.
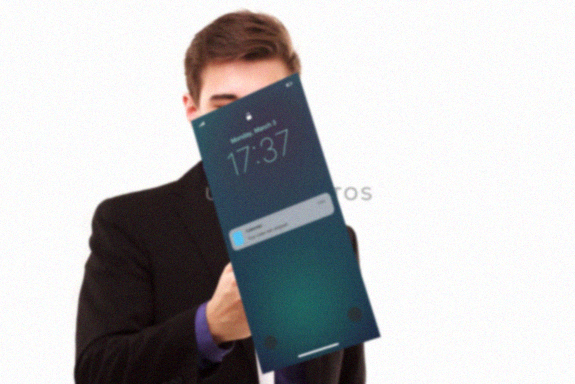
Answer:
17 h 37 min
